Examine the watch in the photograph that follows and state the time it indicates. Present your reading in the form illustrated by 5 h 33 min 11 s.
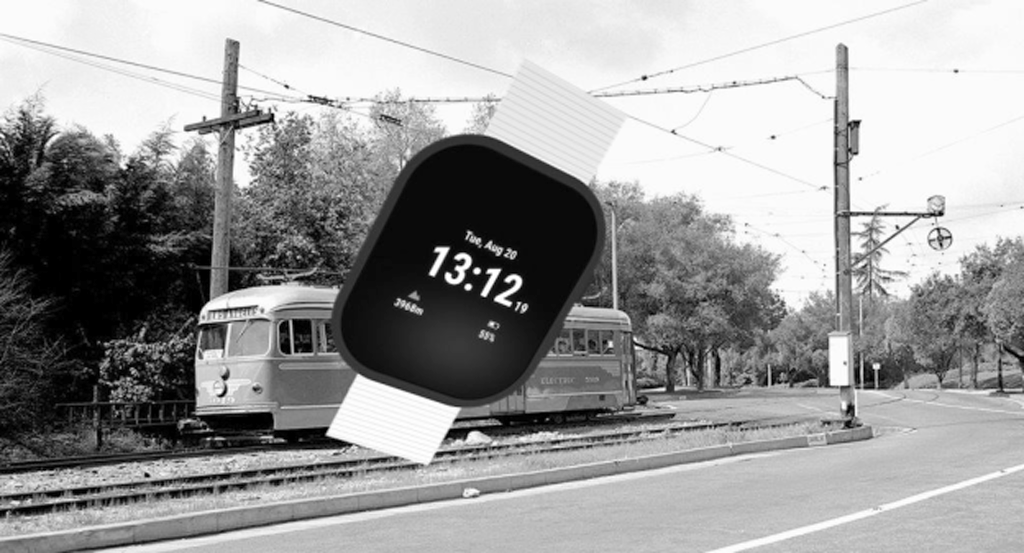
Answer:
13 h 12 min 19 s
